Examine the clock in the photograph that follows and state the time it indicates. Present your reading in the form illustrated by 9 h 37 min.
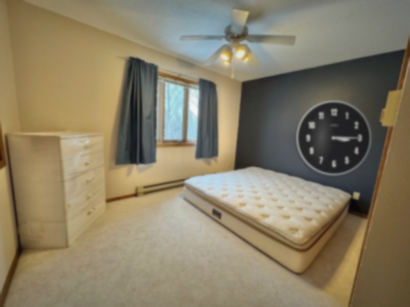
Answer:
3 h 15 min
